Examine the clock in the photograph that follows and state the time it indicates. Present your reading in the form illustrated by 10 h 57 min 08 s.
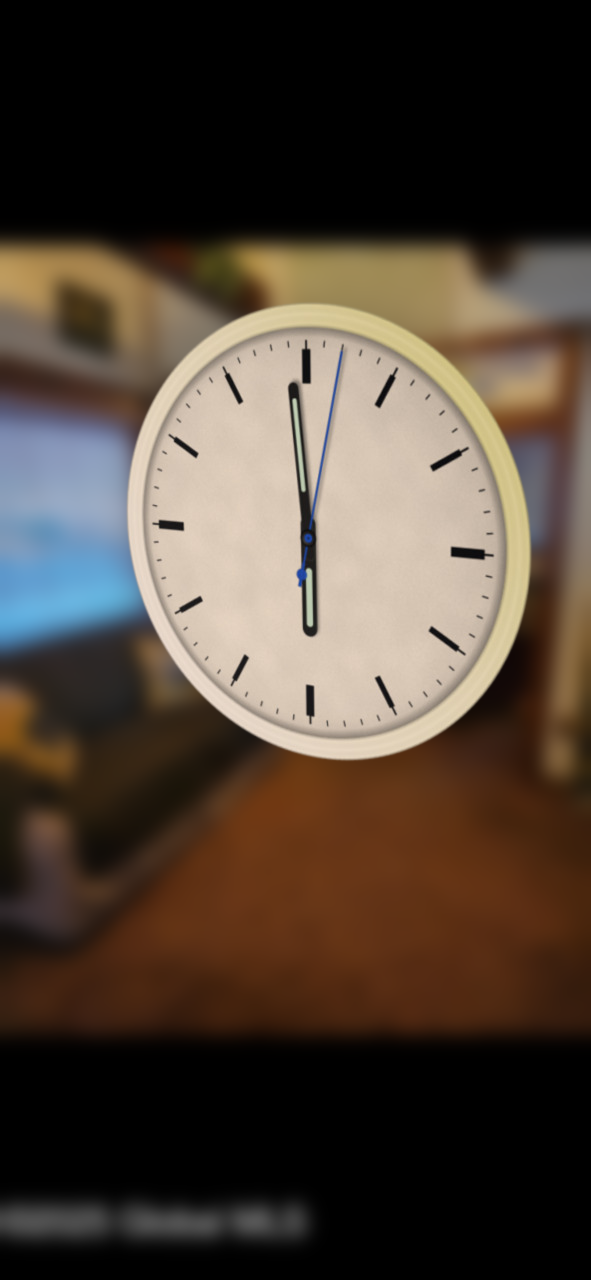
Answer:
5 h 59 min 02 s
